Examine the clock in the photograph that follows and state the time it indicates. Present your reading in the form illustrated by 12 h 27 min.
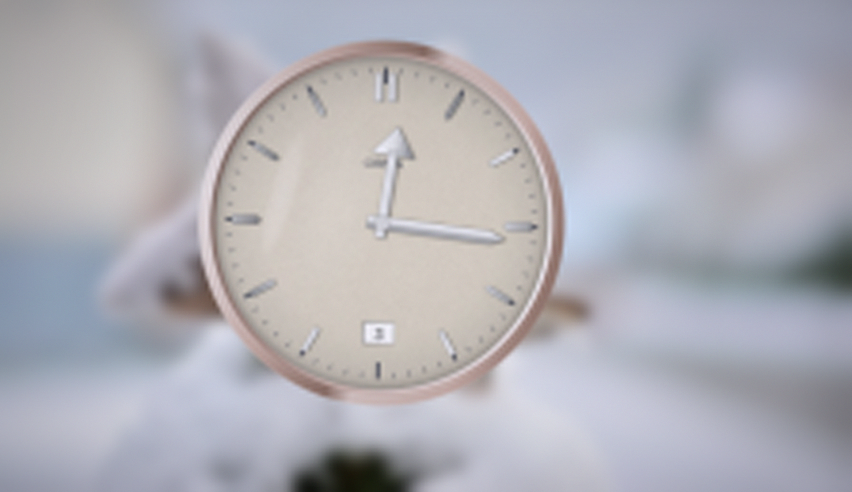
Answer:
12 h 16 min
